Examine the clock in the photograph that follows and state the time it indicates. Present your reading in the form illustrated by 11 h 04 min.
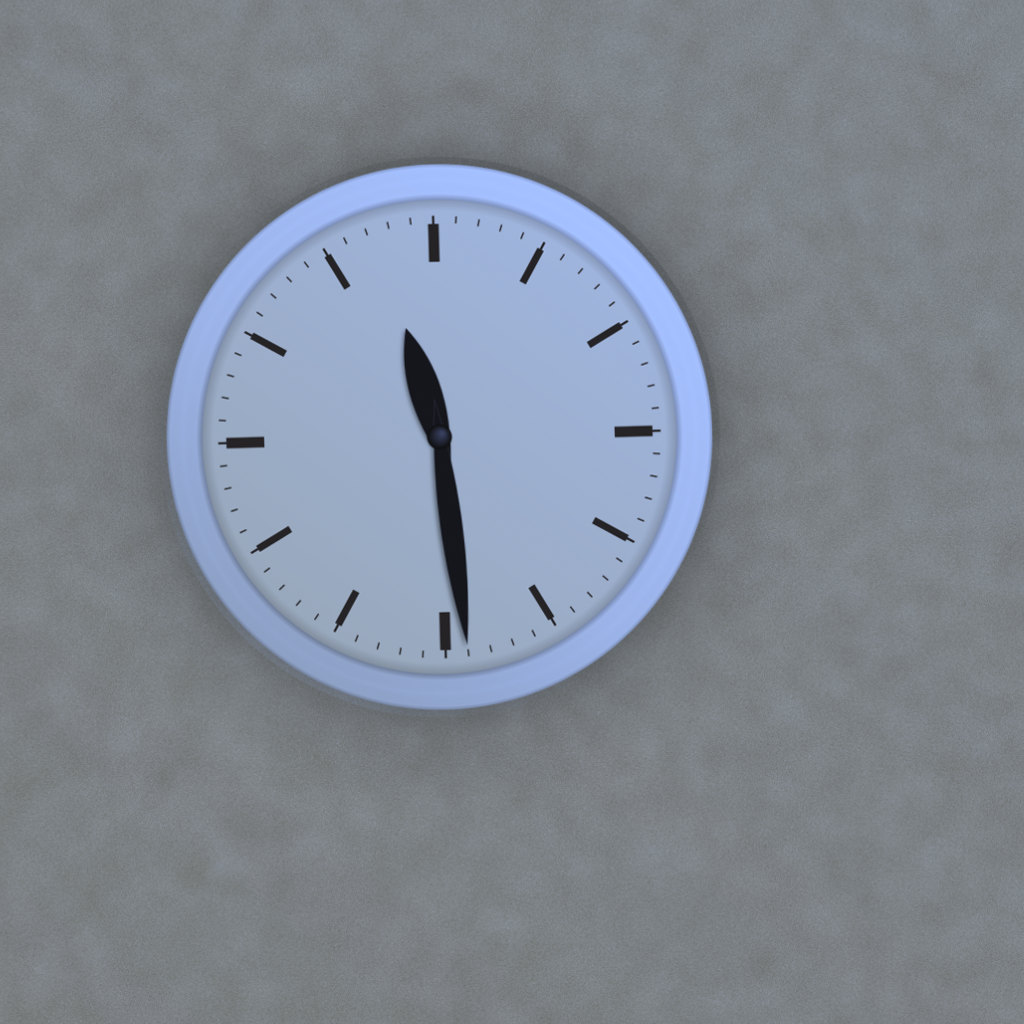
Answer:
11 h 29 min
